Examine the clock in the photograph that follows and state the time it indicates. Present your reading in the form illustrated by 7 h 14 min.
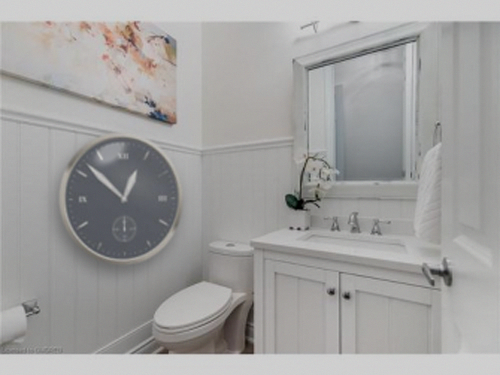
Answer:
12 h 52 min
